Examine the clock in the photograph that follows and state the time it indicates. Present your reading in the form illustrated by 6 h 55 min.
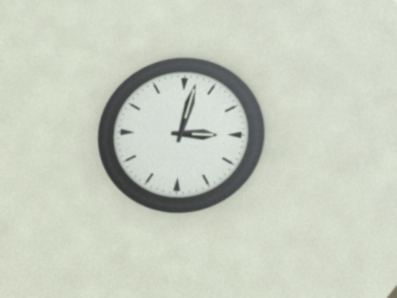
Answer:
3 h 02 min
